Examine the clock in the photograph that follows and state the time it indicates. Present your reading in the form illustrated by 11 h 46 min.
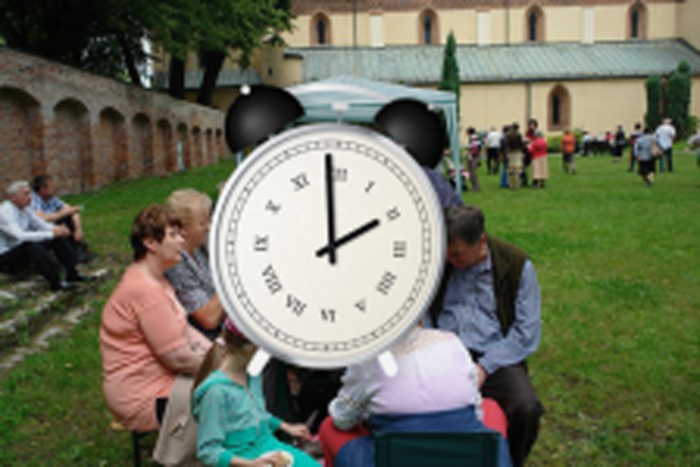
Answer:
1 h 59 min
